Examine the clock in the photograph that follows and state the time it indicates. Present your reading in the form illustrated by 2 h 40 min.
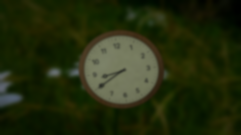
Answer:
8 h 40 min
